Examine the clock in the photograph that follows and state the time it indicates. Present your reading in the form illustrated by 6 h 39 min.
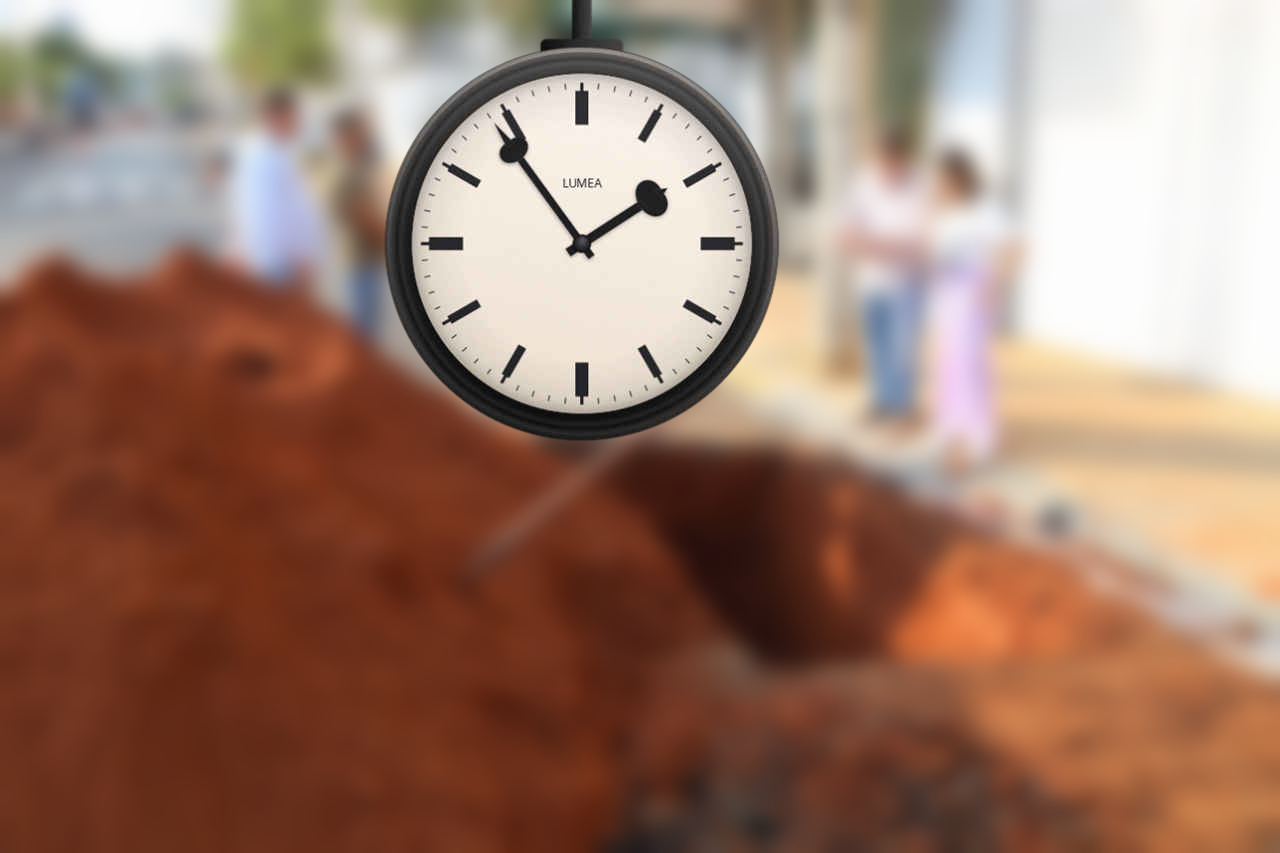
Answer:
1 h 54 min
